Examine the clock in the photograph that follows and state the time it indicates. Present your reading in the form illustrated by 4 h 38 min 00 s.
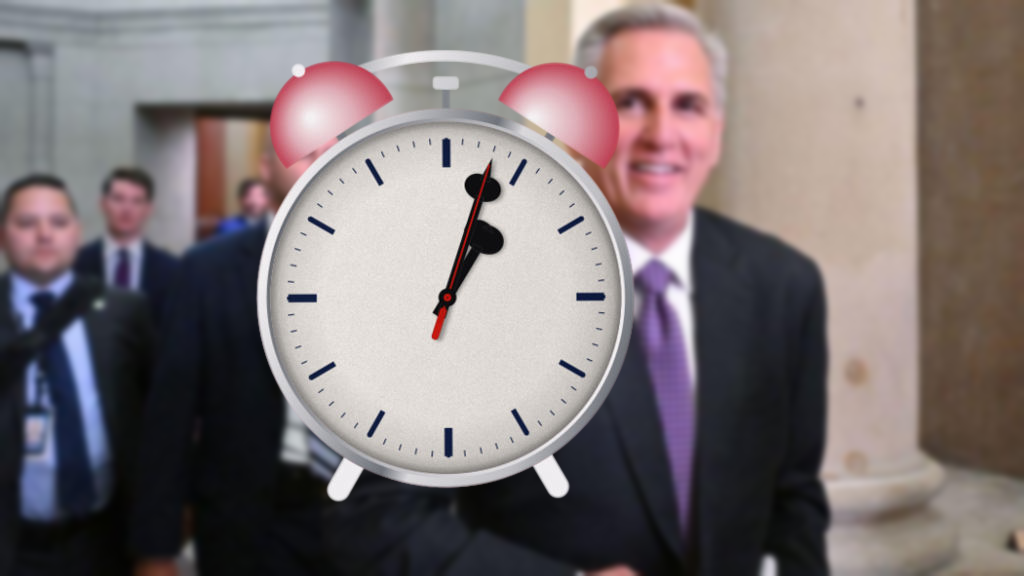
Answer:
1 h 03 min 03 s
